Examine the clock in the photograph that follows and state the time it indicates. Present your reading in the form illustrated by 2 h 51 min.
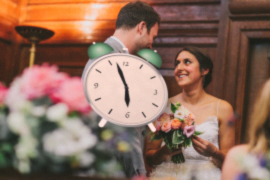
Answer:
5 h 57 min
